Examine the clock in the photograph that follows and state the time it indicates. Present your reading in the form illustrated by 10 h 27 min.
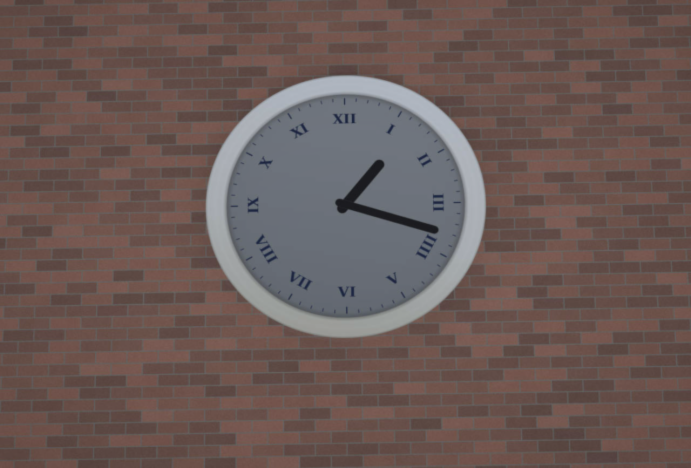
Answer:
1 h 18 min
